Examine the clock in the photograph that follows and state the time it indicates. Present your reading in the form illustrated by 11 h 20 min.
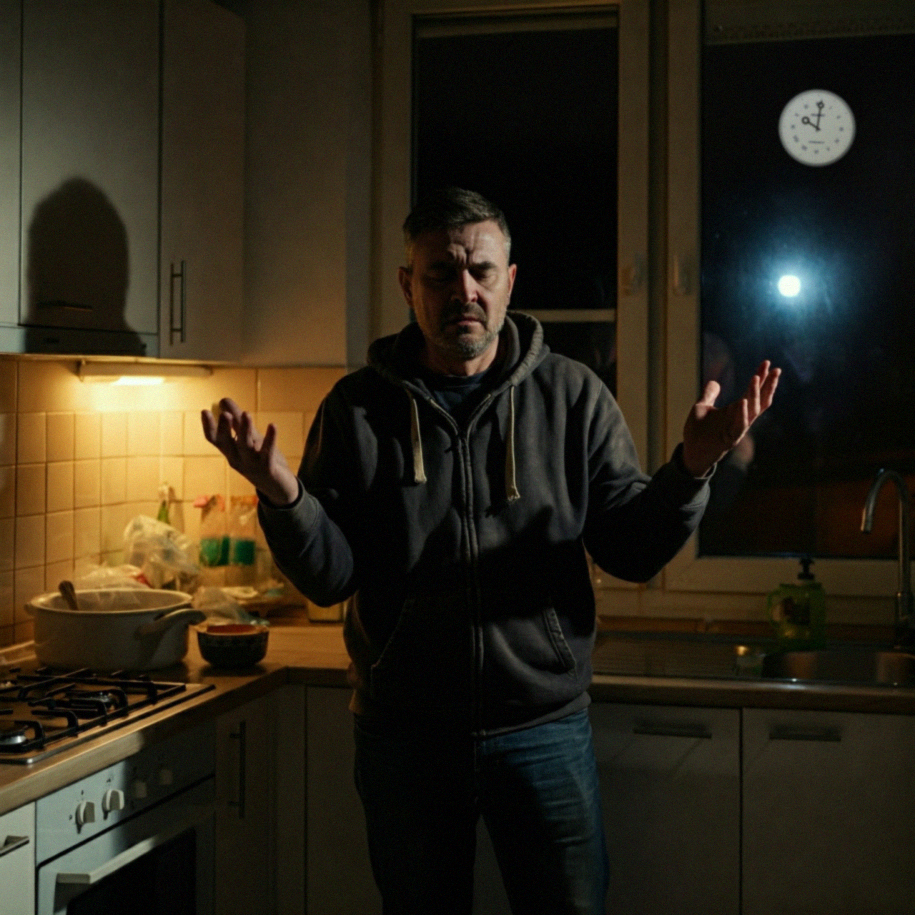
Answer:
10 h 01 min
